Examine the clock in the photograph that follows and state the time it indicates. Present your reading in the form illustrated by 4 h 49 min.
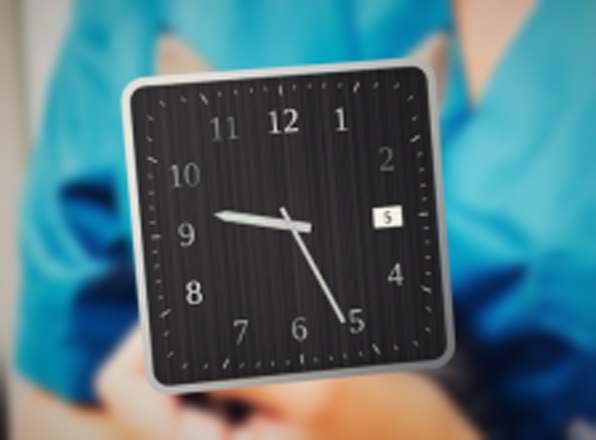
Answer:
9 h 26 min
